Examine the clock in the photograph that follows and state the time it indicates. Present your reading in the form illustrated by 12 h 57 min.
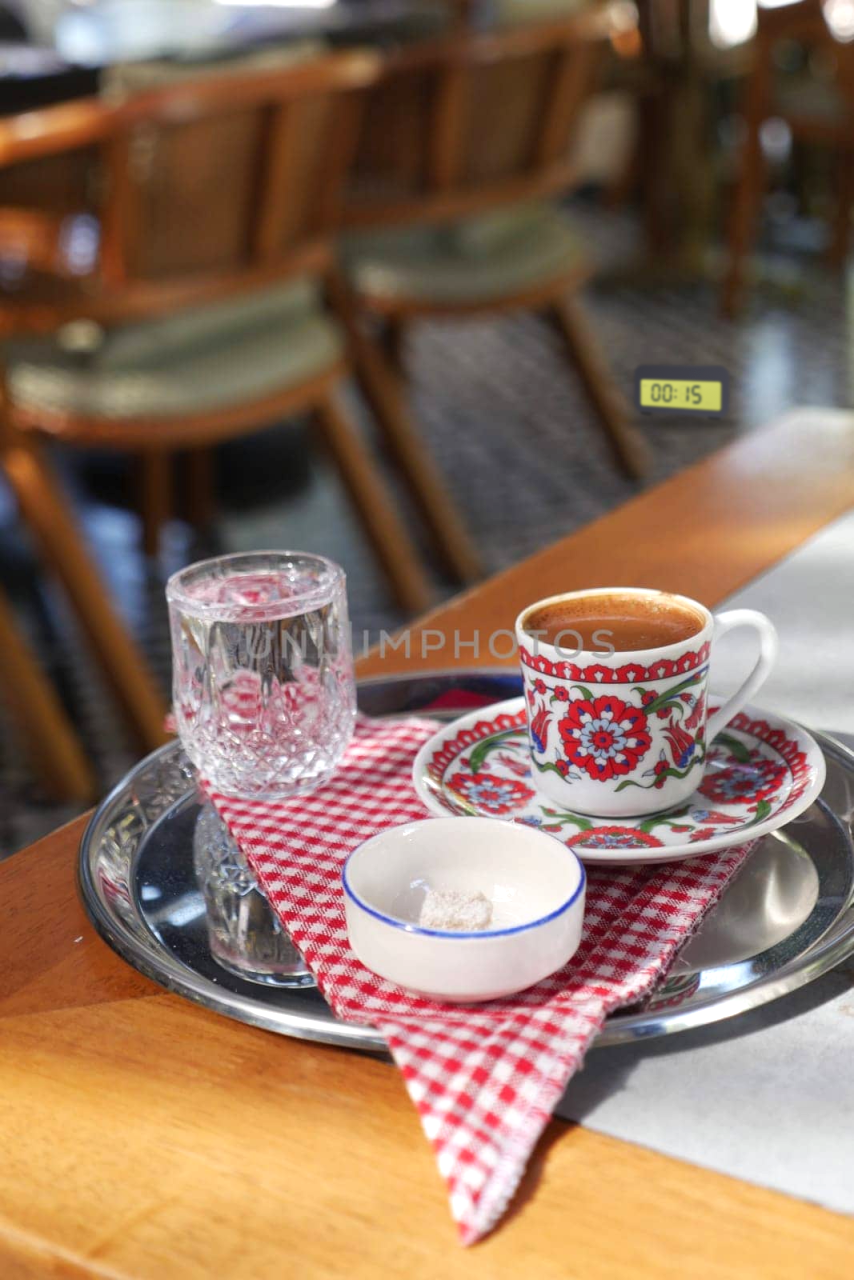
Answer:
0 h 15 min
